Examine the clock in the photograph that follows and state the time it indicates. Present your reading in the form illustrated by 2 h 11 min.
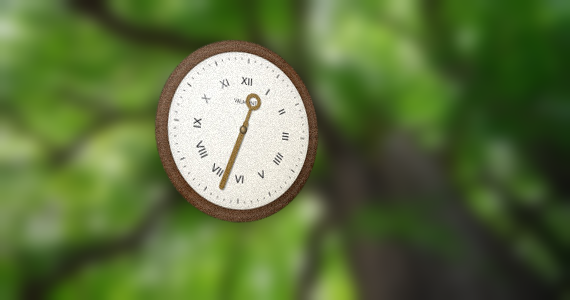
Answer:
12 h 33 min
